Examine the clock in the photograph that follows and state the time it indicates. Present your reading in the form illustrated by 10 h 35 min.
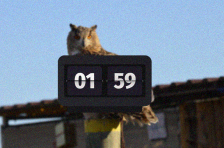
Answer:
1 h 59 min
